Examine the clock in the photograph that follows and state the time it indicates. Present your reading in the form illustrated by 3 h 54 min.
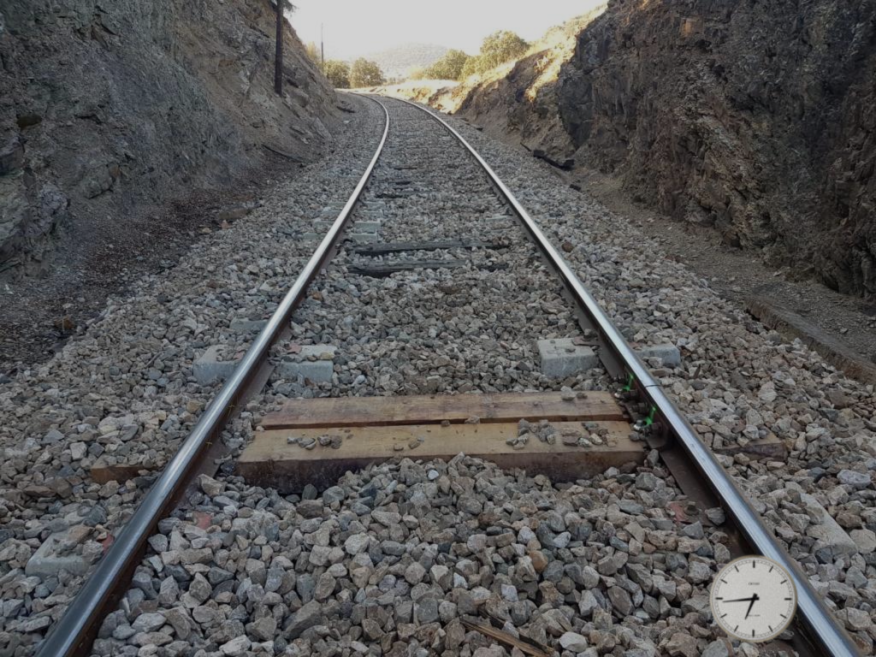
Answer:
6 h 44 min
